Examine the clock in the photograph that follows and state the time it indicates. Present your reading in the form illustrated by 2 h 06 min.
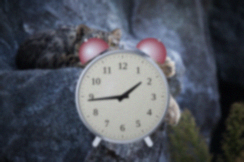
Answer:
1 h 44 min
